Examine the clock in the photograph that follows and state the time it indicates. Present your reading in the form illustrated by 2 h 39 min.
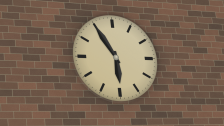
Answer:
5 h 55 min
